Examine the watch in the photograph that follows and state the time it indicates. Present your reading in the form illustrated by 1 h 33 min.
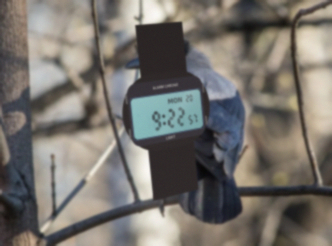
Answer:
9 h 22 min
